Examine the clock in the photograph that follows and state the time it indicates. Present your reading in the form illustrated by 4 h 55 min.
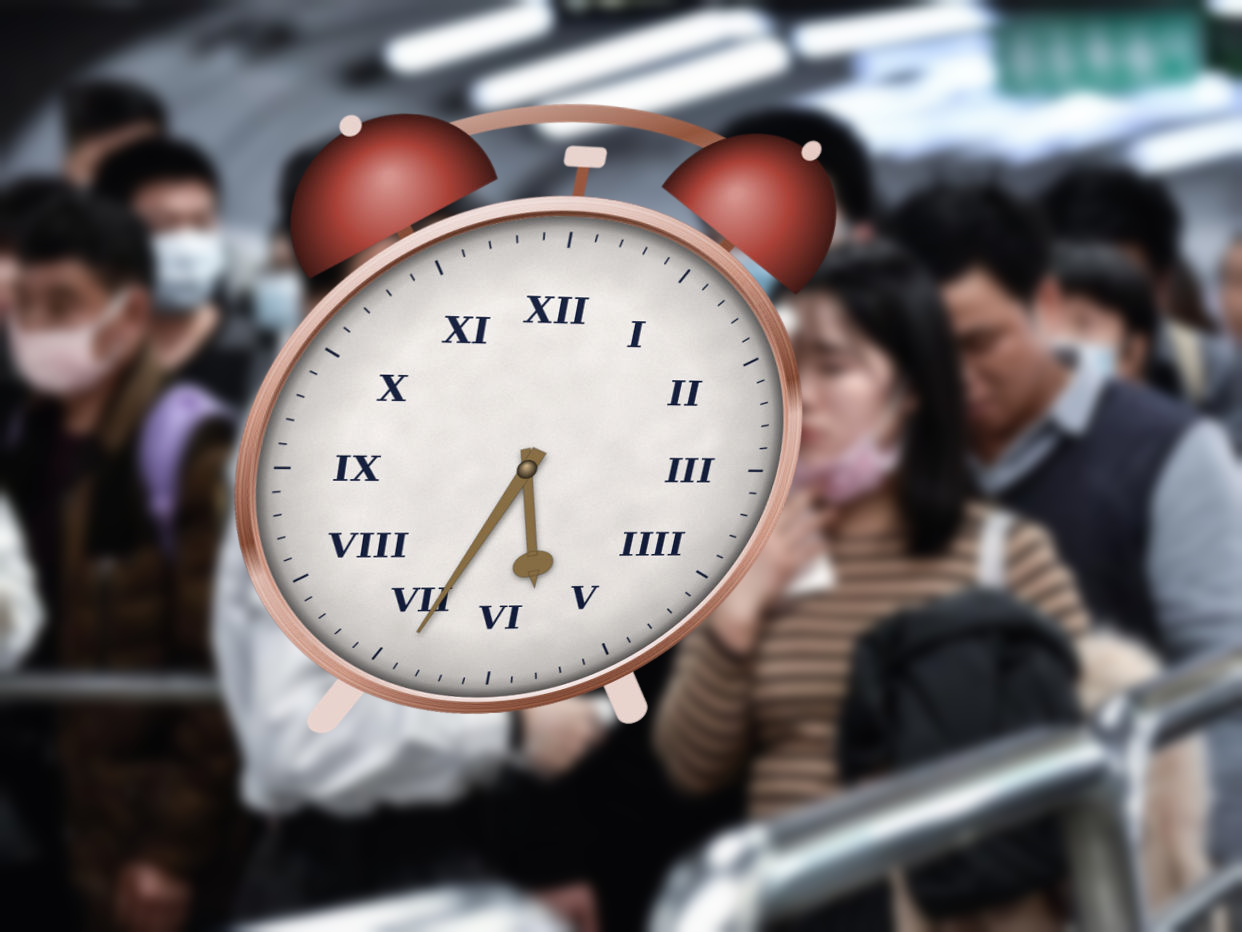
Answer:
5 h 34 min
